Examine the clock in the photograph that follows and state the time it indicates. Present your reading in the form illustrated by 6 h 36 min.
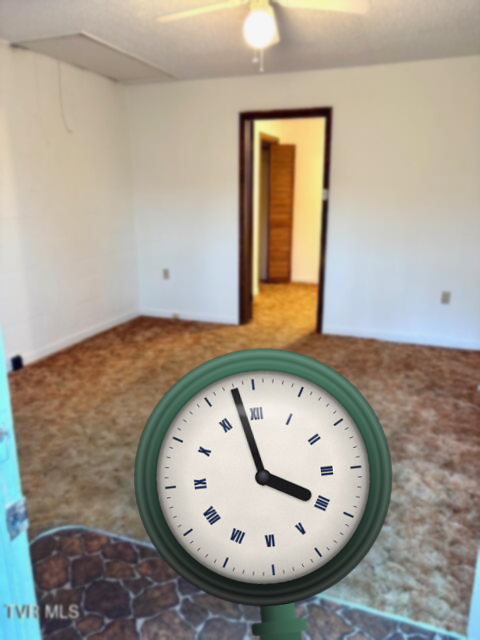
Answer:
3 h 58 min
